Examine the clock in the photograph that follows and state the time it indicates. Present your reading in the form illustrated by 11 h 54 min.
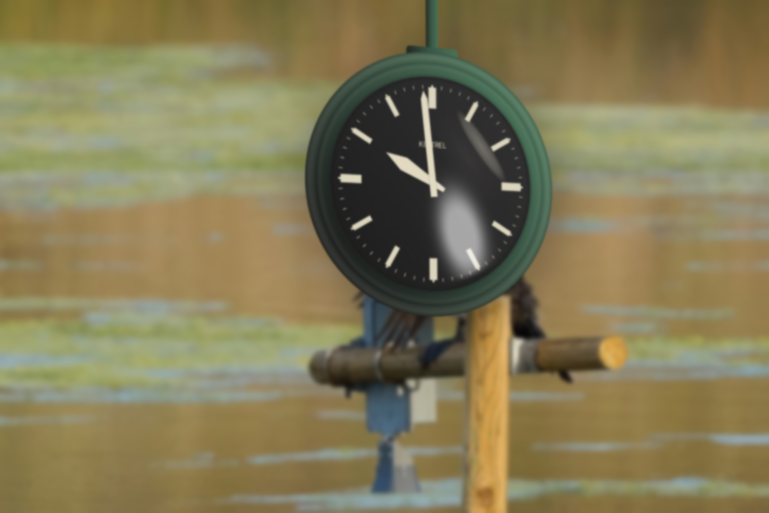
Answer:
9 h 59 min
